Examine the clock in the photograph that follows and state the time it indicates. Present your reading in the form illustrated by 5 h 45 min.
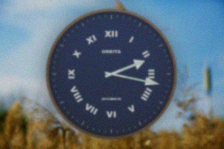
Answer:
2 h 17 min
